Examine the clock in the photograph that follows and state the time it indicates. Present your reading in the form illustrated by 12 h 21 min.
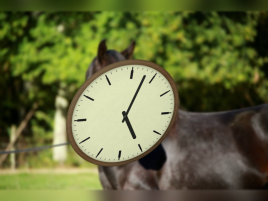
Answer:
5 h 03 min
